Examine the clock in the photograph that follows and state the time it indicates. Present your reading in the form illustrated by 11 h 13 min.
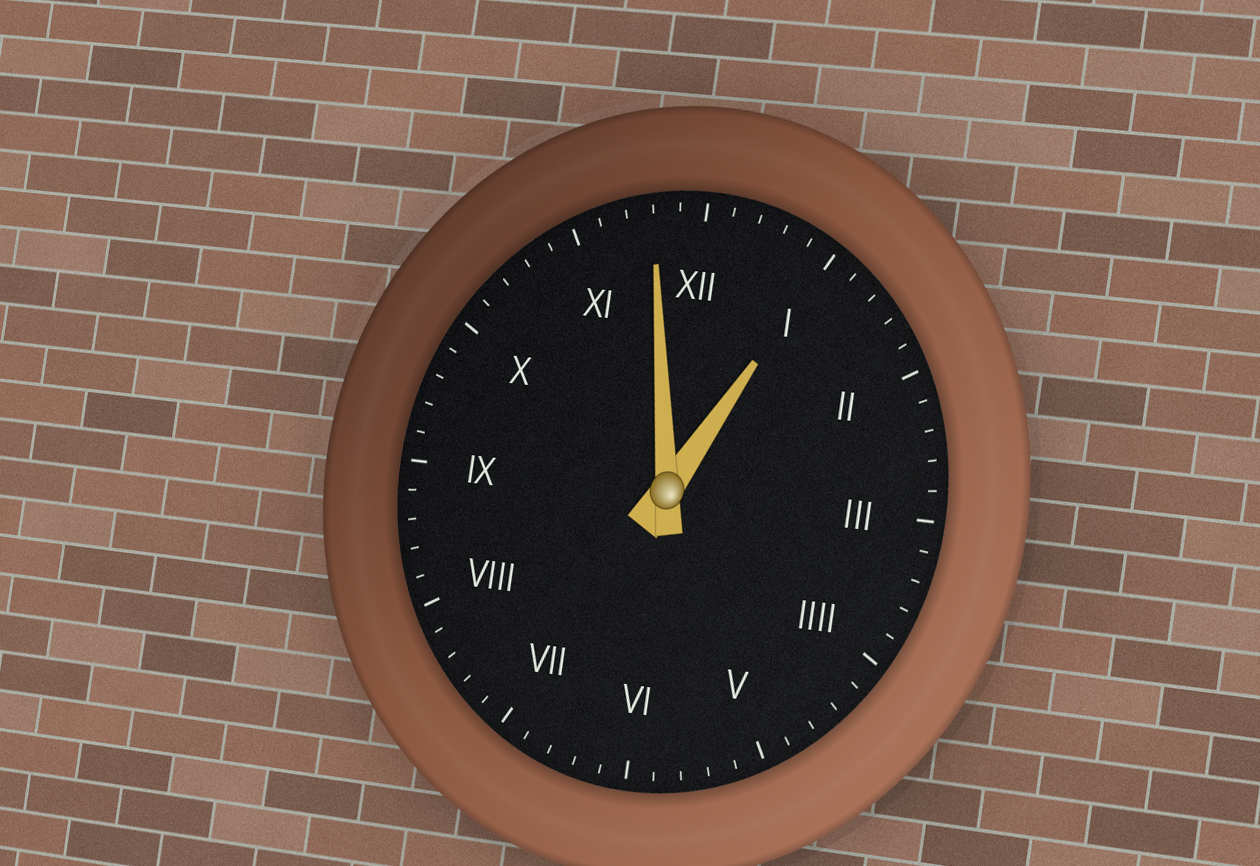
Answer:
12 h 58 min
